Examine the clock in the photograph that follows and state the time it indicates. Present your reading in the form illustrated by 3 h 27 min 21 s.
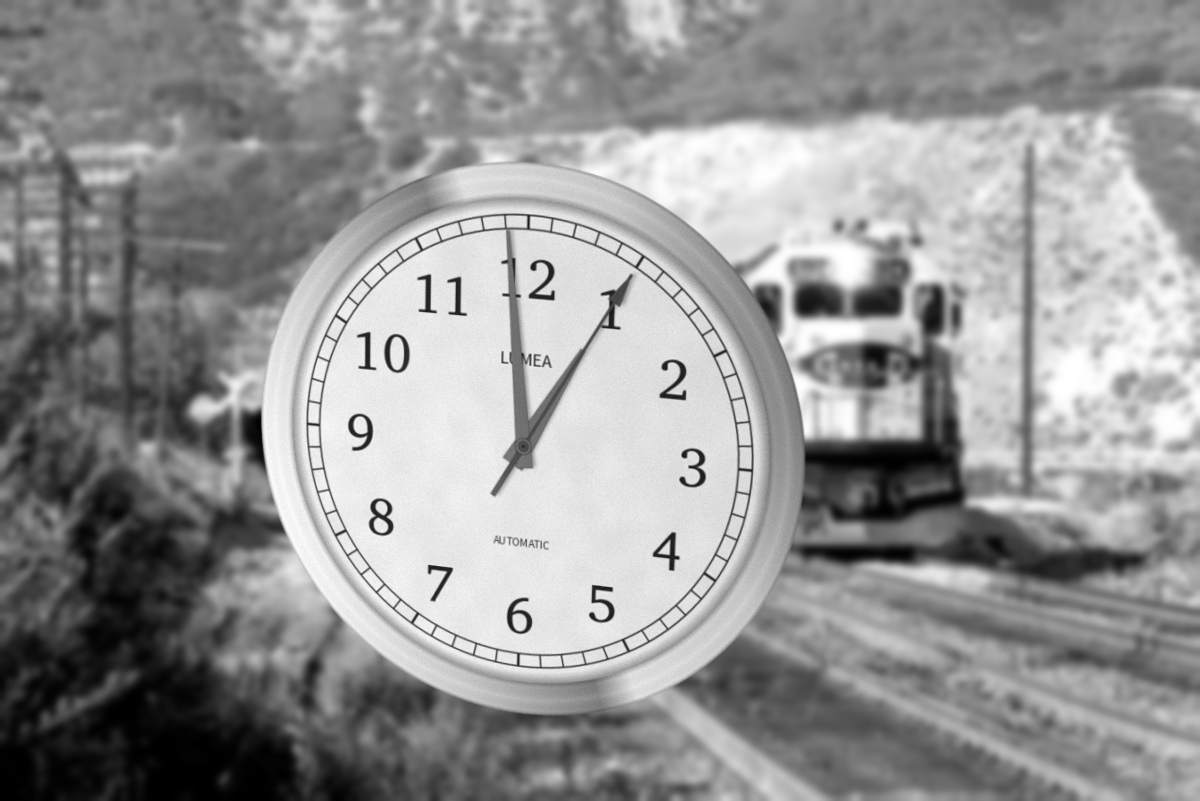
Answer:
12 h 59 min 05 s
